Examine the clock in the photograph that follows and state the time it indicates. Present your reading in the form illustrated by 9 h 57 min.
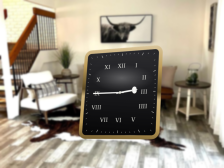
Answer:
2 h 45 min
